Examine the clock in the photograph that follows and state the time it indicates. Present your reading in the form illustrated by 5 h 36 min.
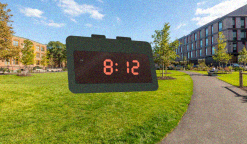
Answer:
8 h 12 min
